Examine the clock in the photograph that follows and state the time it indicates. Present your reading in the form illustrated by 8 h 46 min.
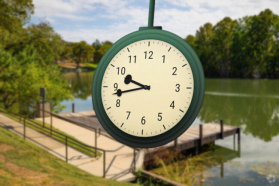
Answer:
9 h 43 min
